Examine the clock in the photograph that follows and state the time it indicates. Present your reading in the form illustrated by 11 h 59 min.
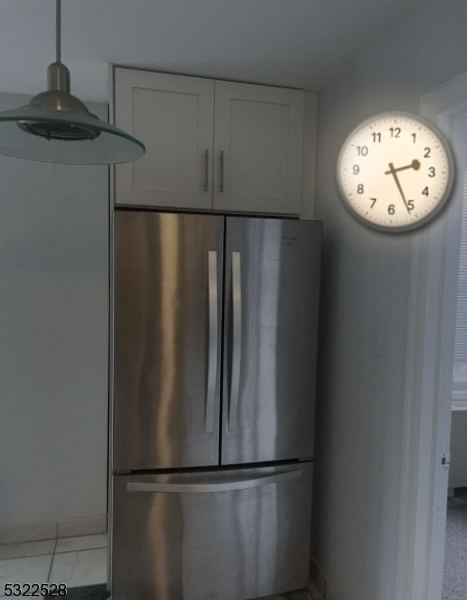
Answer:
2 h 26 min
